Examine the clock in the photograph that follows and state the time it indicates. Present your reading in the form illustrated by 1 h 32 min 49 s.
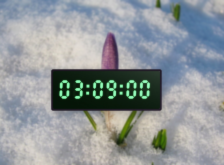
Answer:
3 h 09 min 00 s
